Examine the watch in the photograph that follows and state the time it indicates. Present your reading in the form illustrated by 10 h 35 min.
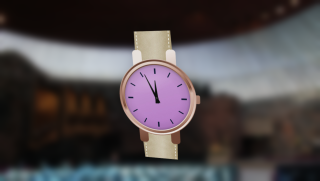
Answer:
11 h 56 min
